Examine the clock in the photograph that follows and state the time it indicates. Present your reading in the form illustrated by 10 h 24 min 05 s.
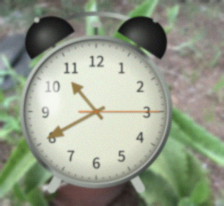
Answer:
10 h 40 min 15 s
